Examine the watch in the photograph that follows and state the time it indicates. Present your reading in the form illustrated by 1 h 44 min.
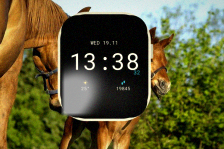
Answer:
13 h 38 min
